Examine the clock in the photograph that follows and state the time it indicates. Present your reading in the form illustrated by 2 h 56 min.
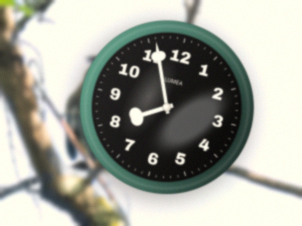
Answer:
7 h 56 min
